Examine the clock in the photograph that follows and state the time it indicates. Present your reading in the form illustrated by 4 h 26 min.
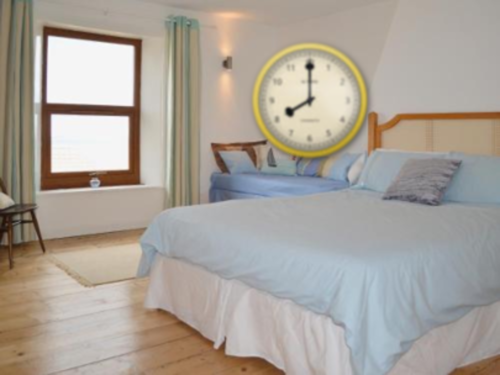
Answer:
8 h 00 min
